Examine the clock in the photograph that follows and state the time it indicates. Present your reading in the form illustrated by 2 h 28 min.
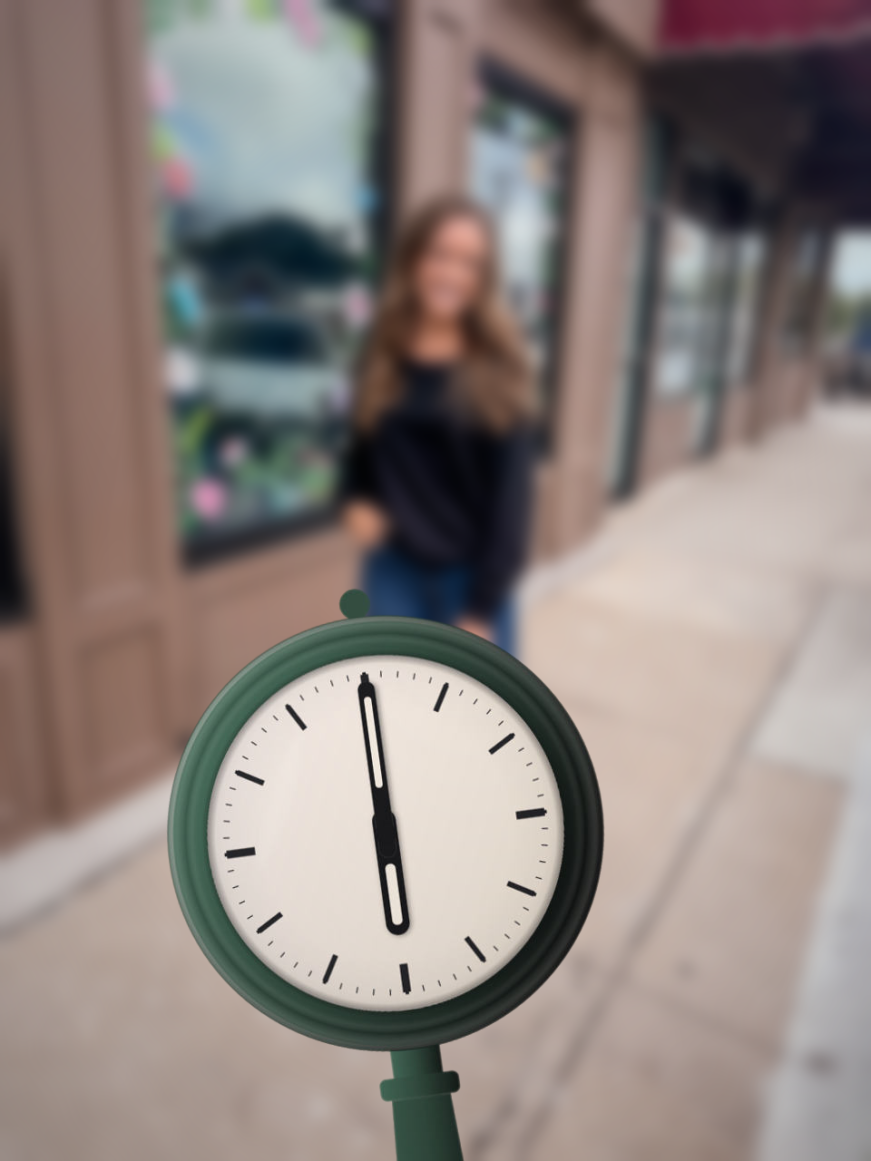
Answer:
6 h 00 min
